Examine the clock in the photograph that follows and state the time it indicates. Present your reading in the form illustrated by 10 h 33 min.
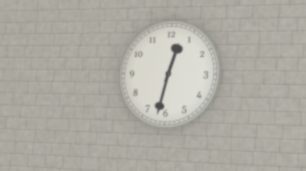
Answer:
12 h 32 min
